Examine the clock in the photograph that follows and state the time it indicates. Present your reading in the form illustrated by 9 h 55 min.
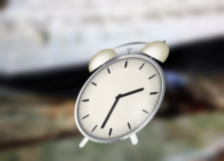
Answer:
2 h 33 min
